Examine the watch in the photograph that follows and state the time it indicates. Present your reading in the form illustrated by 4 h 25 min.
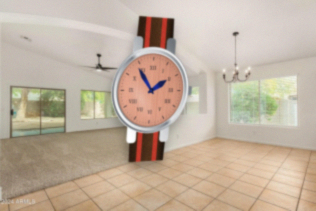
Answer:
1 h 54 min
